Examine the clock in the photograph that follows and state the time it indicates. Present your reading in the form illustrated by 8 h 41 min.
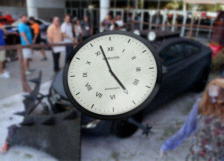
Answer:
4 h 57 min
